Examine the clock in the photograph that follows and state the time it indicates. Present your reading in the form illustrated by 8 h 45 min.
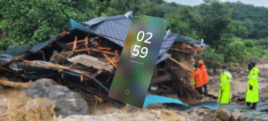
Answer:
2 h 59 min
